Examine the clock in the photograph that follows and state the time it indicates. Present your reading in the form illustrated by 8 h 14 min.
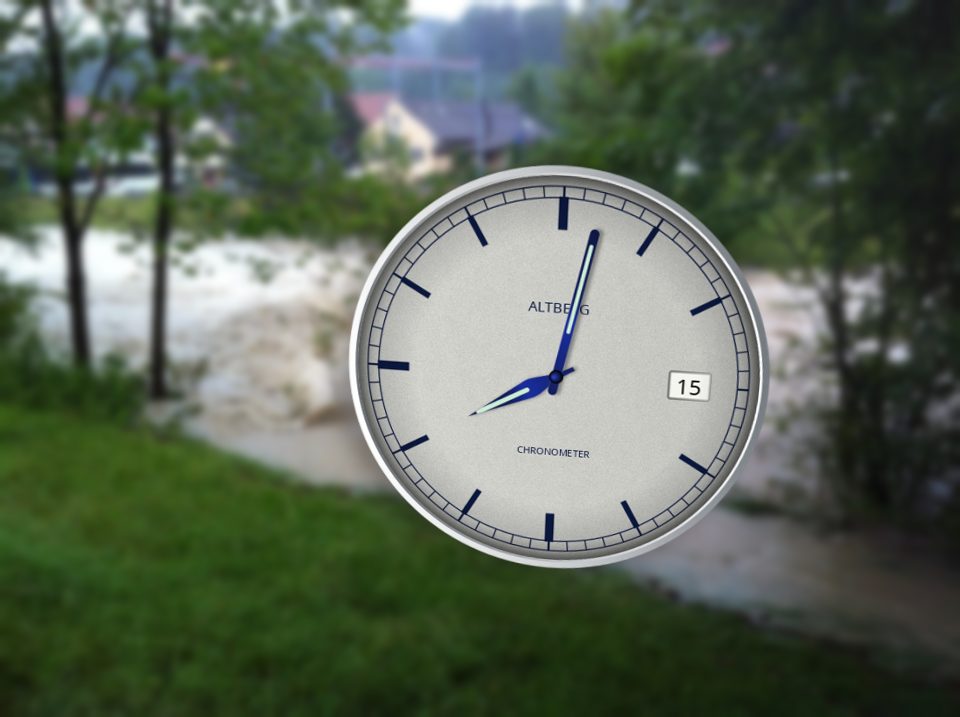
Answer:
8 h 02 min
